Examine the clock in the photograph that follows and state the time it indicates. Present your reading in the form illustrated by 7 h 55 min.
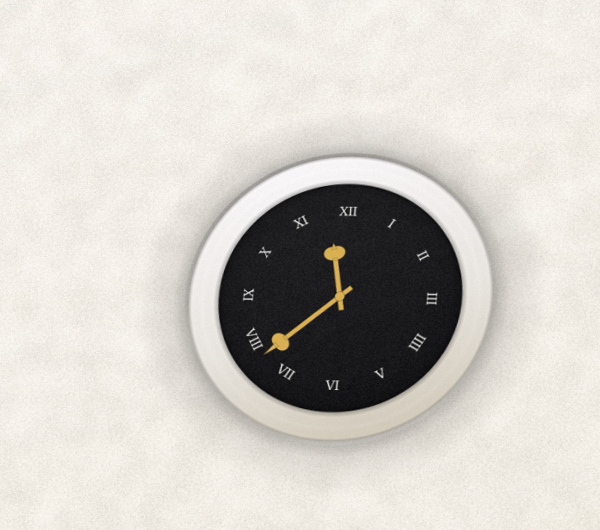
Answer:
11 h 38 min
